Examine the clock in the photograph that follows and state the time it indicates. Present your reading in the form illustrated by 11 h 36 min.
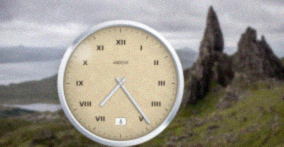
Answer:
7 h 24 min
